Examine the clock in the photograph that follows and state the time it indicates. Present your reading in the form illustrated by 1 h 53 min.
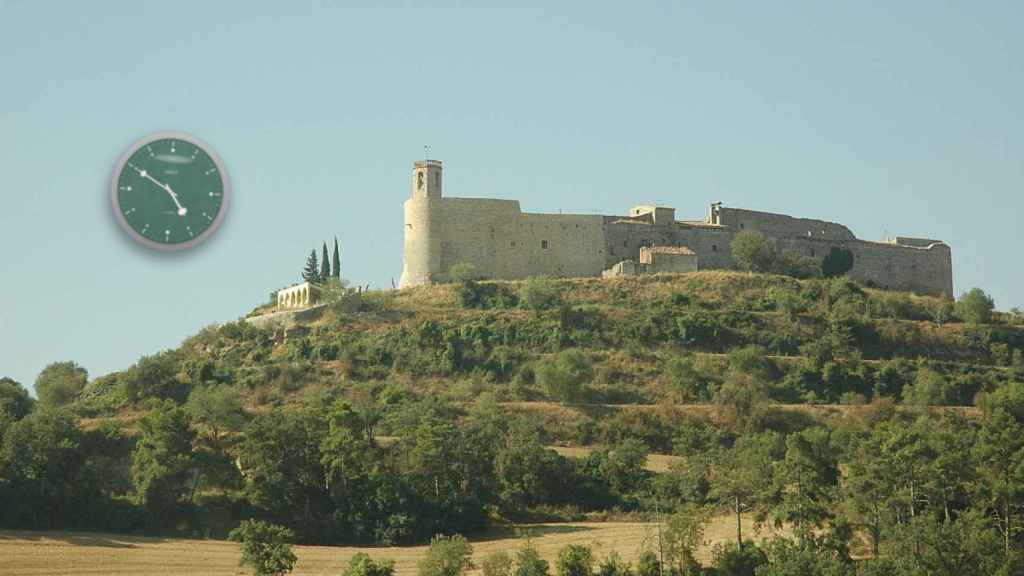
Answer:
4 h 50 min
